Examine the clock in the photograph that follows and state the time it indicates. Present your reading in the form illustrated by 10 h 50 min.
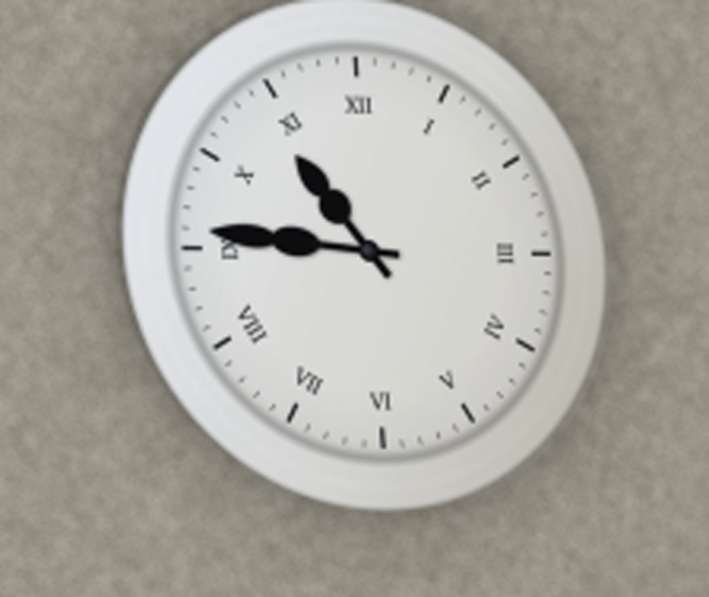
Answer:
10 h 46 min
